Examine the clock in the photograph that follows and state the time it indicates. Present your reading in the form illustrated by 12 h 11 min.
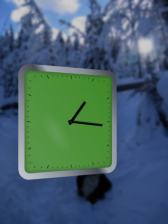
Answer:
1 h 16 min
